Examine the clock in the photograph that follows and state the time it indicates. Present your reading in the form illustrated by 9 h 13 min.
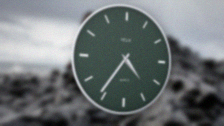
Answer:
4 h 36 min
